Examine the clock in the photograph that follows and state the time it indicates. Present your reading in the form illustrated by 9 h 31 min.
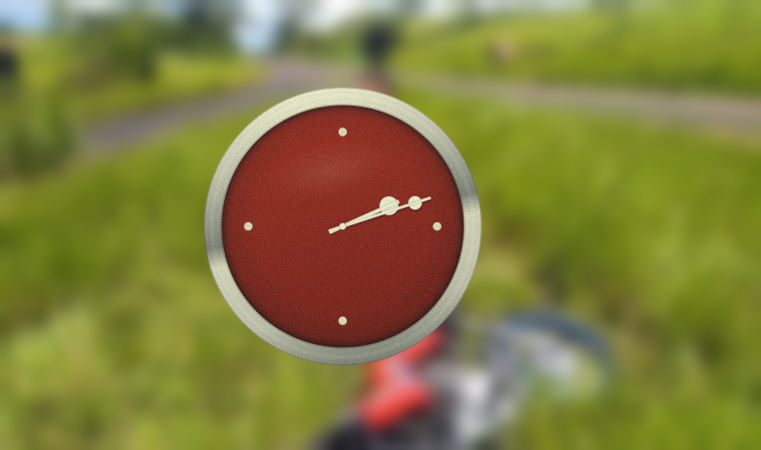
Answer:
2 h 12 min
